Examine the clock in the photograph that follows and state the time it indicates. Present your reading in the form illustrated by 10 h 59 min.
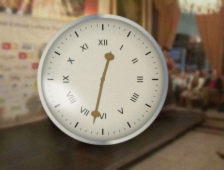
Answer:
12 h 32 min
